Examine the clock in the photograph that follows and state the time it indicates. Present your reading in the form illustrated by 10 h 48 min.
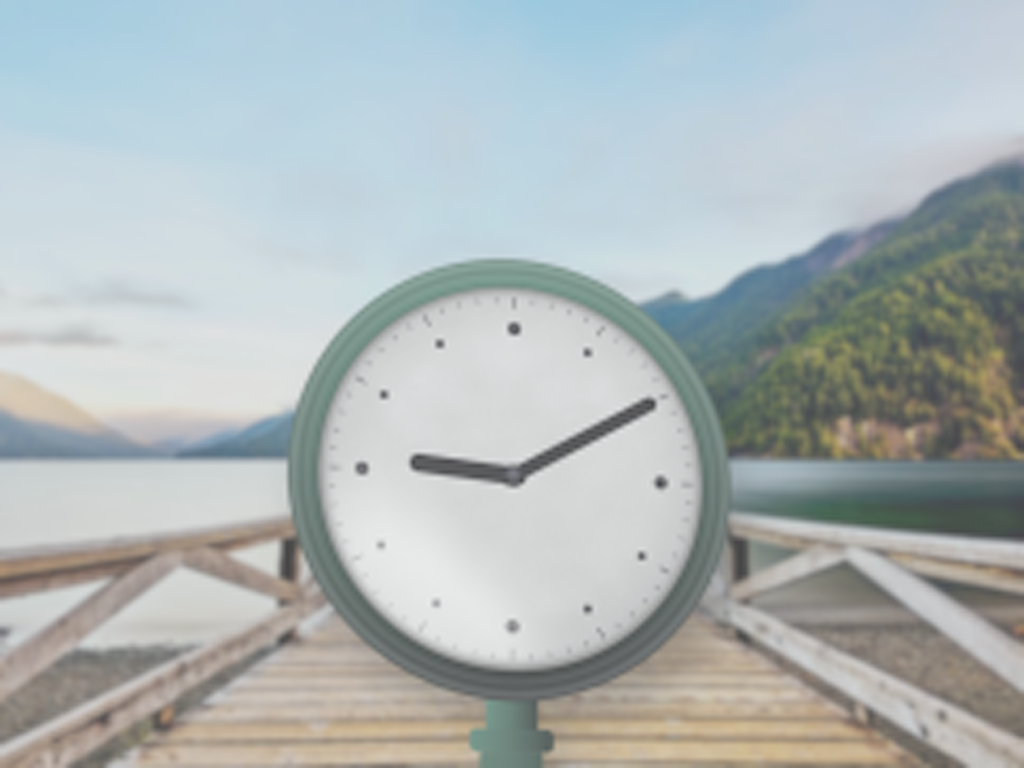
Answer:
9 h 10 min
